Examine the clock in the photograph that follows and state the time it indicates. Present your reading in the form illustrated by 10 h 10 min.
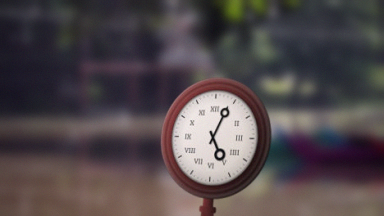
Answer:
5 h 04 min
